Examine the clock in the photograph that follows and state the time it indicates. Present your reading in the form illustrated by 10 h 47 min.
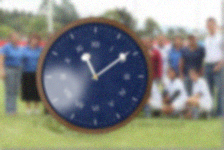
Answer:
11 h 09 min
